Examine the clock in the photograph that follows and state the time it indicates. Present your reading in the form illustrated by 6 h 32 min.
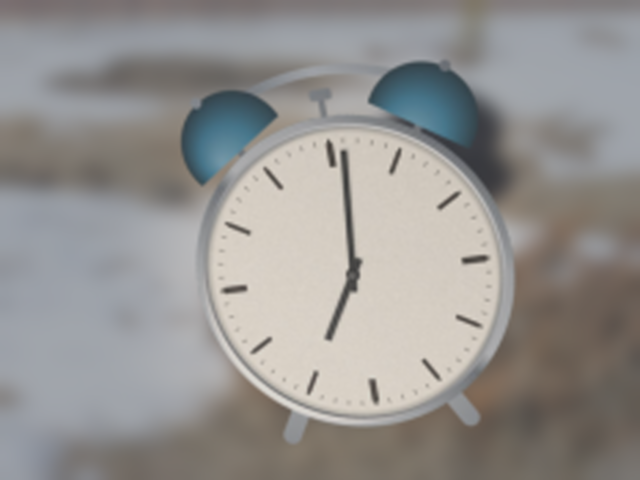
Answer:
7 h 01 min
